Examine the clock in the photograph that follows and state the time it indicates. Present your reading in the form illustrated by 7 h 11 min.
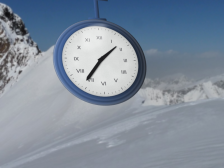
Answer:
1 h 36 min
